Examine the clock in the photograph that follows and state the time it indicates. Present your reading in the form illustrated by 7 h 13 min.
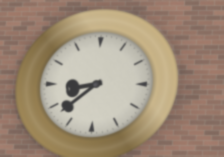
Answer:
8 h 38 min
